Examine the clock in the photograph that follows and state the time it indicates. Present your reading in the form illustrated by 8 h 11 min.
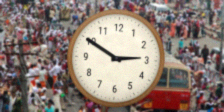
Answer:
2 h 50 min
